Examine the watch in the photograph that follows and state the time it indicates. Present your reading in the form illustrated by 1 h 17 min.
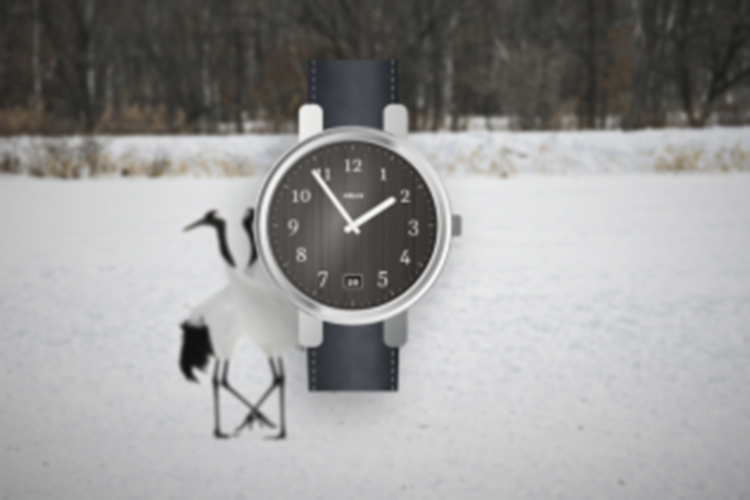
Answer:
1 h 54 min
